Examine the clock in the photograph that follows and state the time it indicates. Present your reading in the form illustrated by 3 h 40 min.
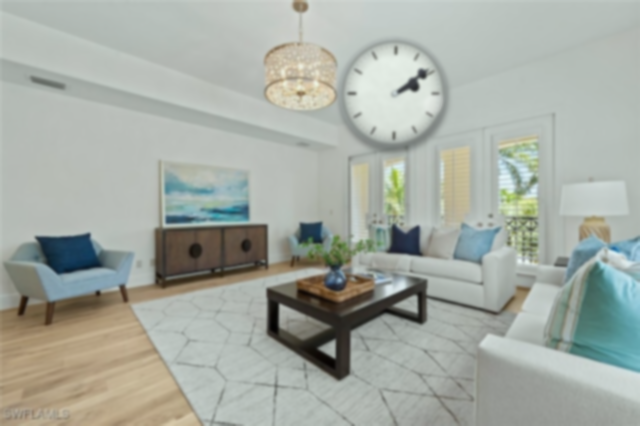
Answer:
2 h 09 min
